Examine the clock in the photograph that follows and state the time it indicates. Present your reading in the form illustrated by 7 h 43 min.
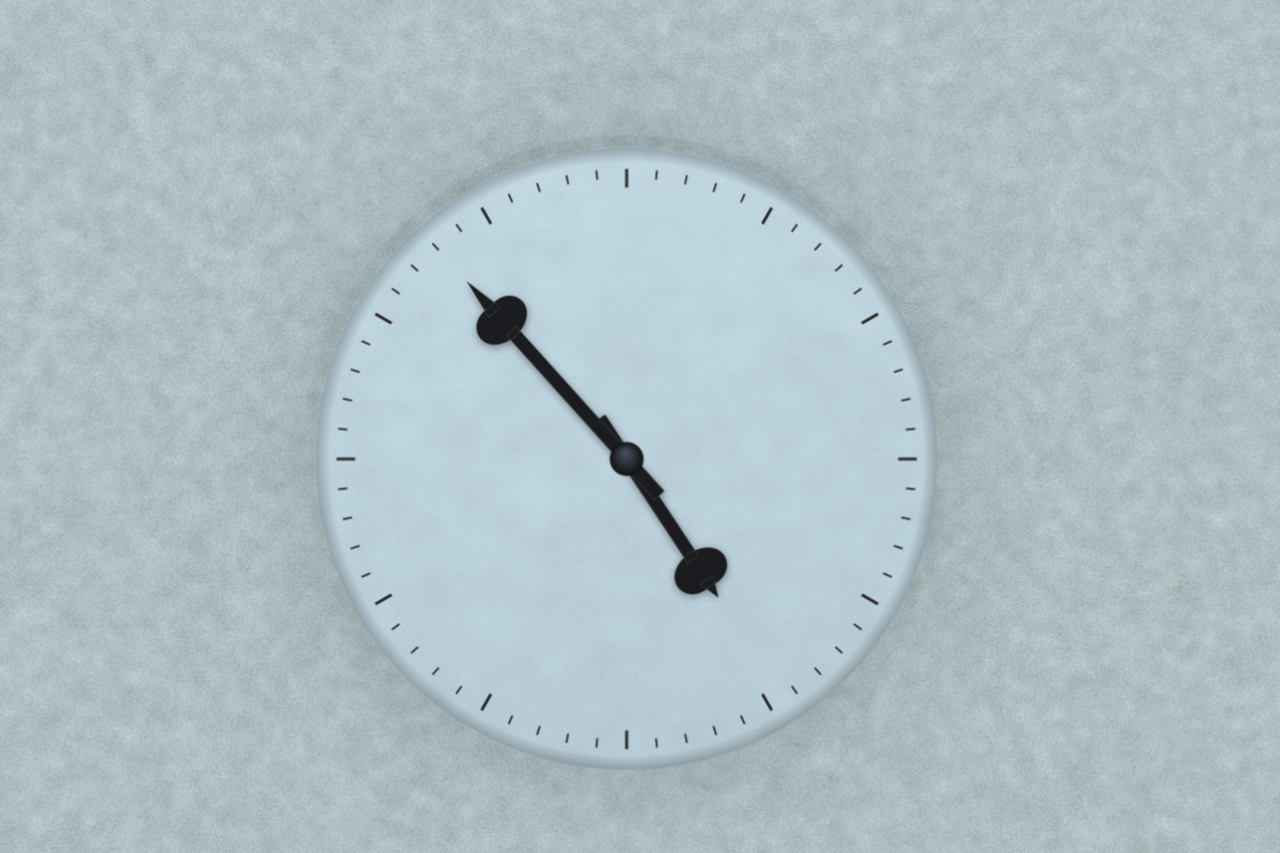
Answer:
4 h 53 min
